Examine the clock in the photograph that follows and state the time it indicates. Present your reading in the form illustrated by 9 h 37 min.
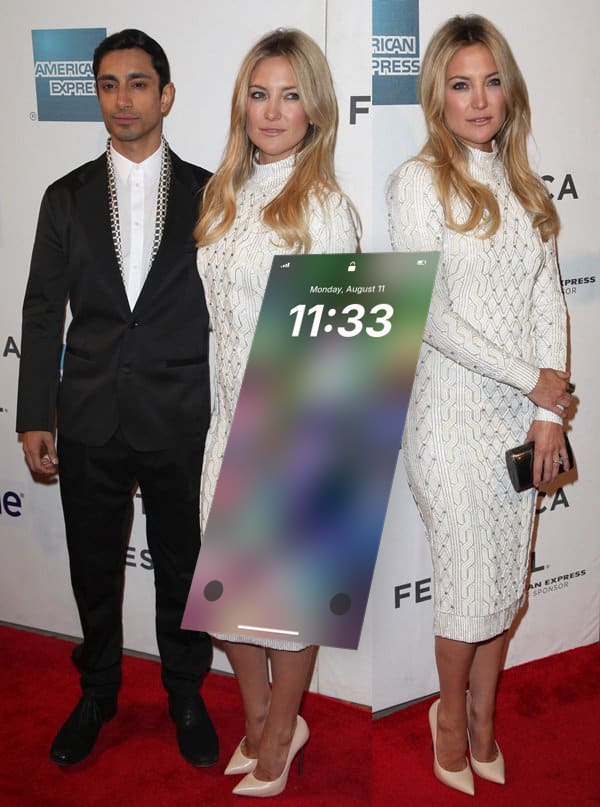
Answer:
11 h 33 min
